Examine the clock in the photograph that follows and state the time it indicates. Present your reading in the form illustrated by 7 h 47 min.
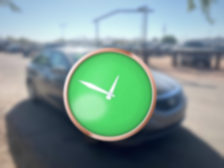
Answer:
12 h 49 min
